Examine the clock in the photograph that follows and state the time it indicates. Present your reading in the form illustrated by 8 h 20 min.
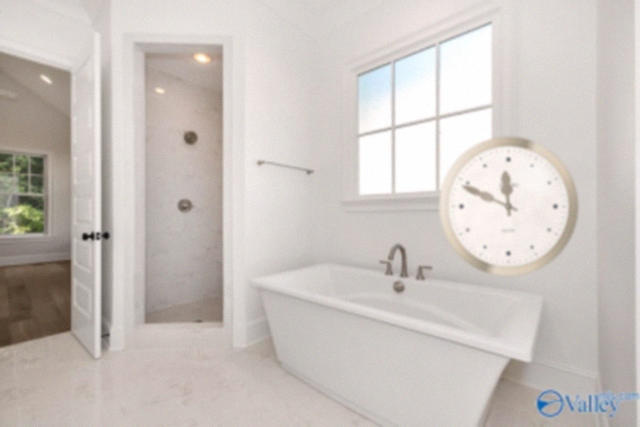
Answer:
11 h 49 min
